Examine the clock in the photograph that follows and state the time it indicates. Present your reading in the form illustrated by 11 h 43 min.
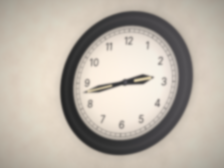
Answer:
2 h 43 min
